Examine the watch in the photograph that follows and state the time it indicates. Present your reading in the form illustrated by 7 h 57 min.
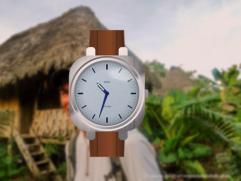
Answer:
10 h 33 min
